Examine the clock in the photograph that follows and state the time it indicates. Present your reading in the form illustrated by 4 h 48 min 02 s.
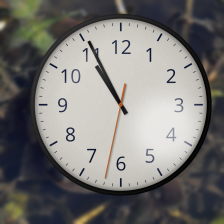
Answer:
10 h 55 min 32 s
